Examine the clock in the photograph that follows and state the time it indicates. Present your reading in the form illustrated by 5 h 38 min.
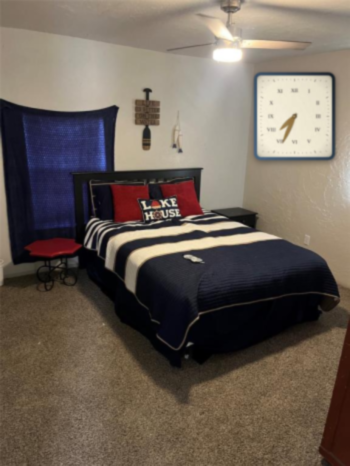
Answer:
7 h 34 min
